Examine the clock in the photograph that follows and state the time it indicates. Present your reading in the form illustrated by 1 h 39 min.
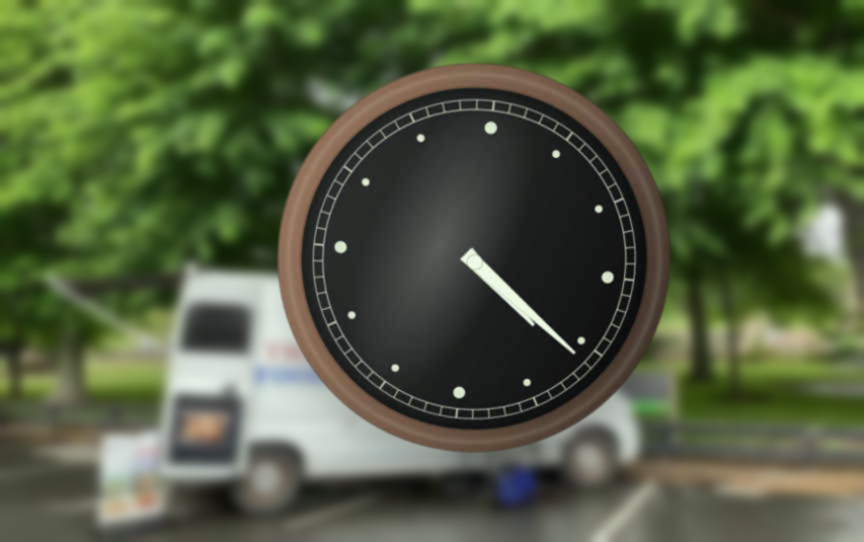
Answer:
4 h 21 min
